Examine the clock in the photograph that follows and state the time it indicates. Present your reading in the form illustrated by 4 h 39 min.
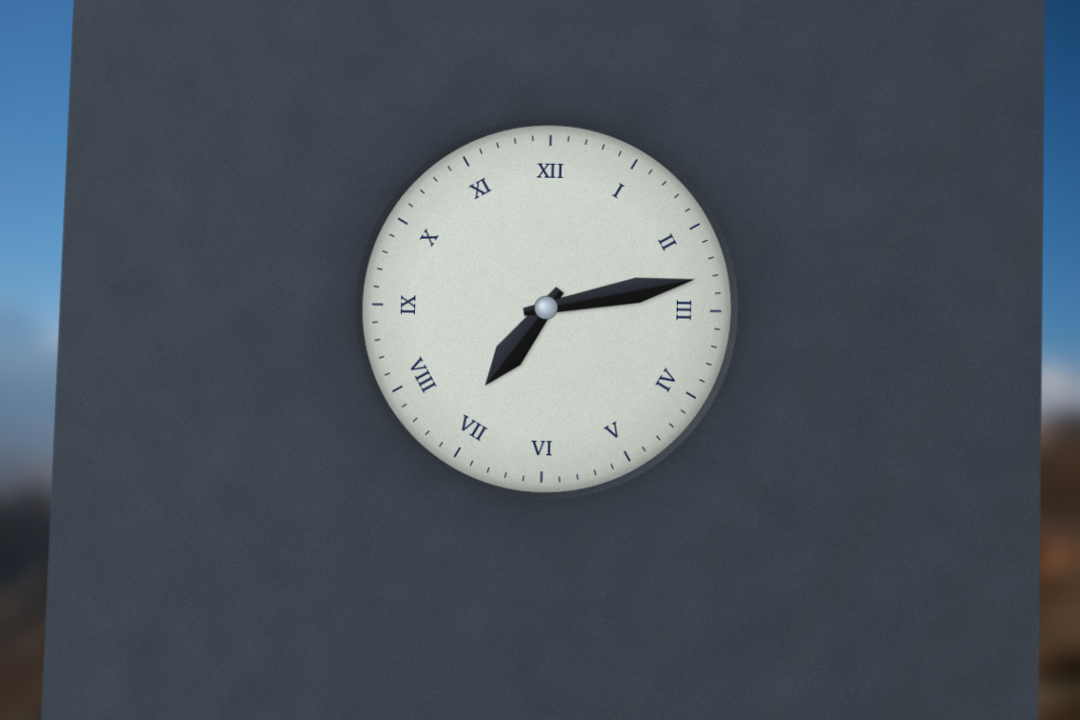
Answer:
7 h 13 min
